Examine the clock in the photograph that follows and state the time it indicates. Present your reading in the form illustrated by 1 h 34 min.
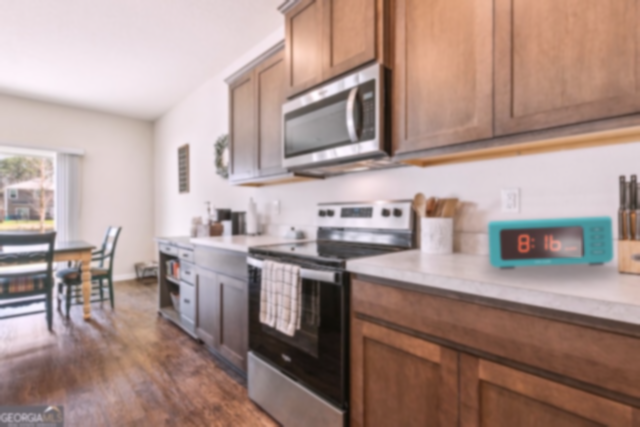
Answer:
8 h 16 min
